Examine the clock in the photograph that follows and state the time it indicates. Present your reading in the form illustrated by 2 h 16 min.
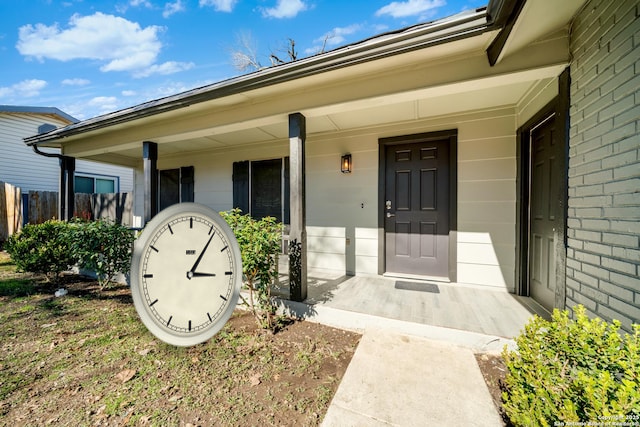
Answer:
3 h 06 min
